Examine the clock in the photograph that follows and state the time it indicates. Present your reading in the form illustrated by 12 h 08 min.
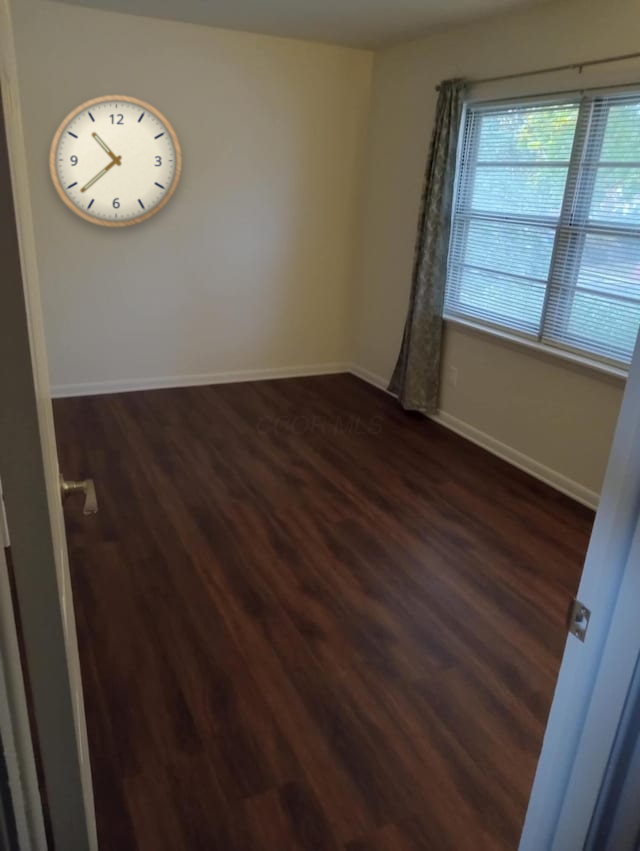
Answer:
10 h 38 min
